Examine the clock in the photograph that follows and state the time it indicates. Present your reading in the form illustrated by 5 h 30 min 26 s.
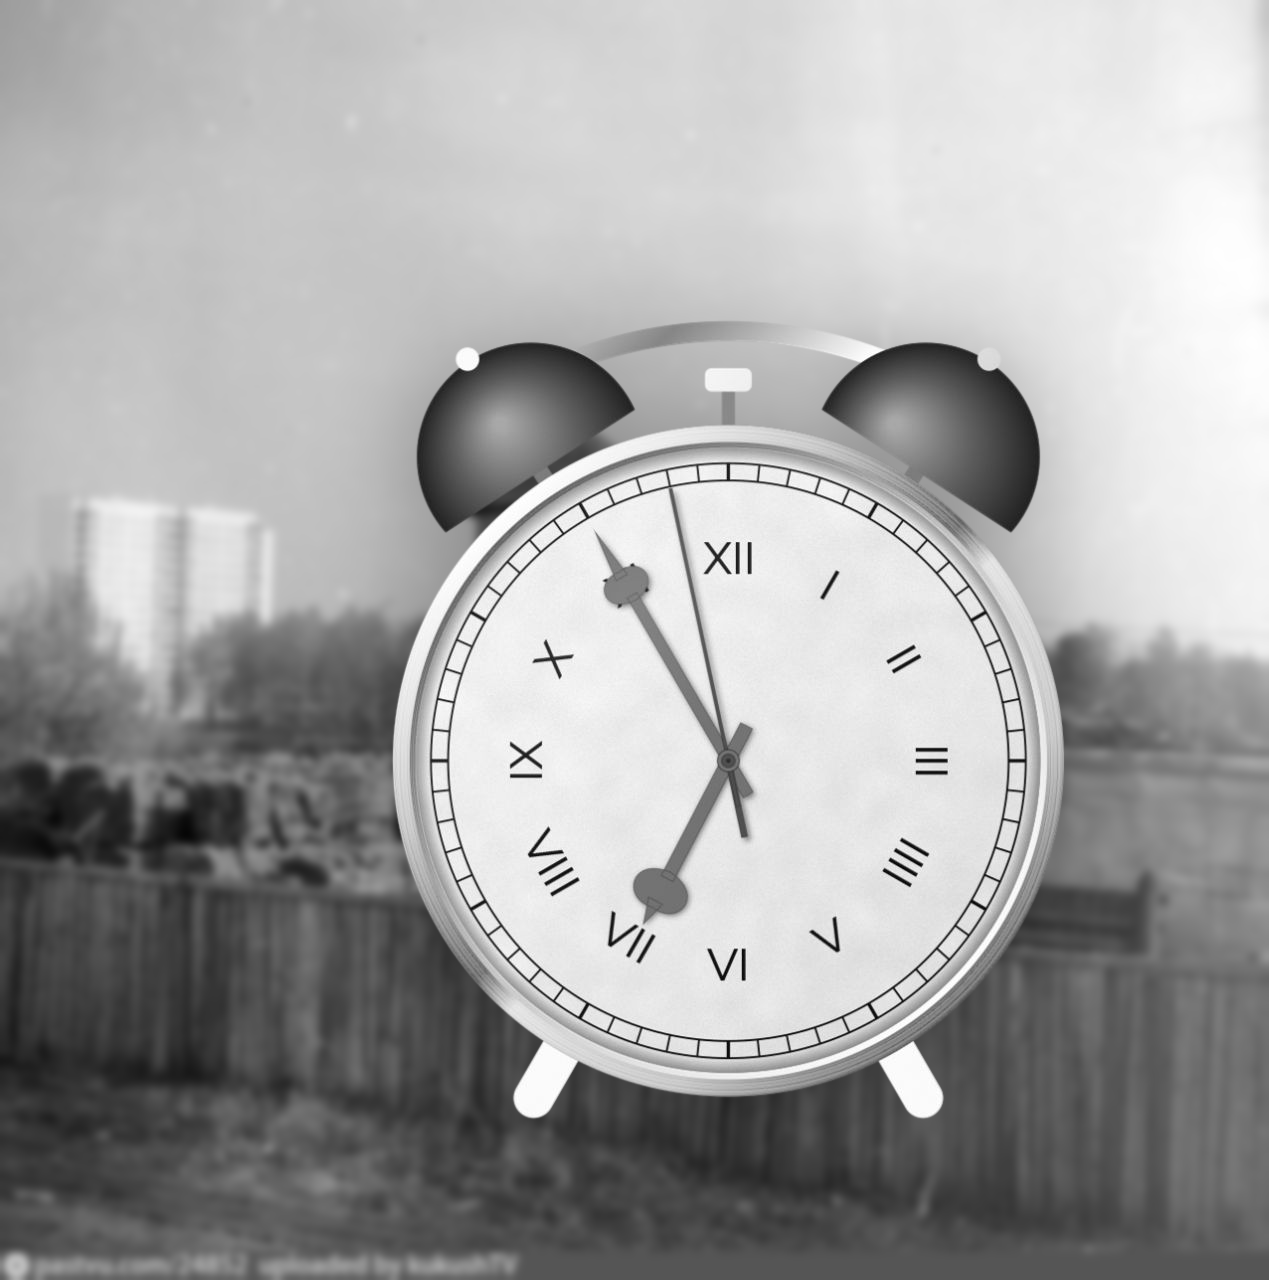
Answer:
6 h 54 min 58 s
